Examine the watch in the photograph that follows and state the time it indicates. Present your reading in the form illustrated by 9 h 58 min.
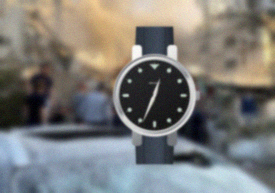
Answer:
12 h 34 min
